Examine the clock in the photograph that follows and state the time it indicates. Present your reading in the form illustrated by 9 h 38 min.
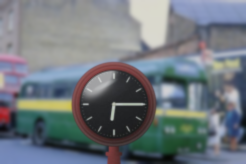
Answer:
6 h 15 min
